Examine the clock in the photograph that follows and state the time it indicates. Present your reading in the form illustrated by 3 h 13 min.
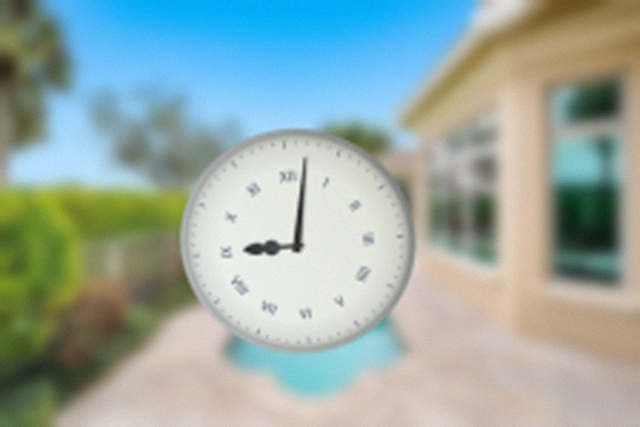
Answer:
9 h 02 min
